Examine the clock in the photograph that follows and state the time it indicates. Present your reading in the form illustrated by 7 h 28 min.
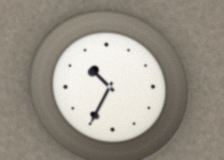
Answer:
10 h 35 min
